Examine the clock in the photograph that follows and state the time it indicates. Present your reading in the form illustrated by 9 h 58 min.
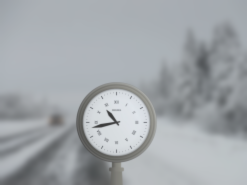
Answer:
10 h 43 min
